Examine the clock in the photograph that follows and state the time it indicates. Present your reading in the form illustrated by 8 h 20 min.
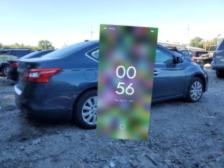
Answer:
0 h 56 min
